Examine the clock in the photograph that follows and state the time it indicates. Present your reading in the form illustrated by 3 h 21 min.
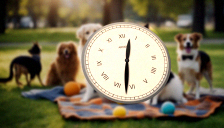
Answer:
12 h 32 min
